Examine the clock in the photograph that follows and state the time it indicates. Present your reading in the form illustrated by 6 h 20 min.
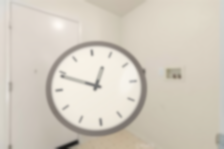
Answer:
12 h 49 min
